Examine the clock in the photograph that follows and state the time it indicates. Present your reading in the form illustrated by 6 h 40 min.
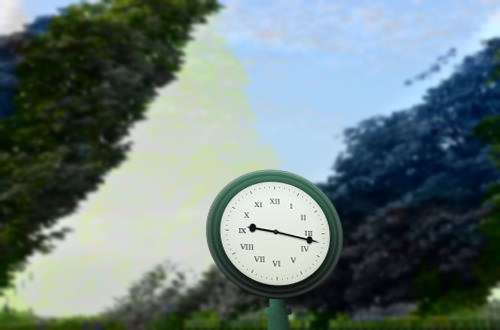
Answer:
9 h 17 min
